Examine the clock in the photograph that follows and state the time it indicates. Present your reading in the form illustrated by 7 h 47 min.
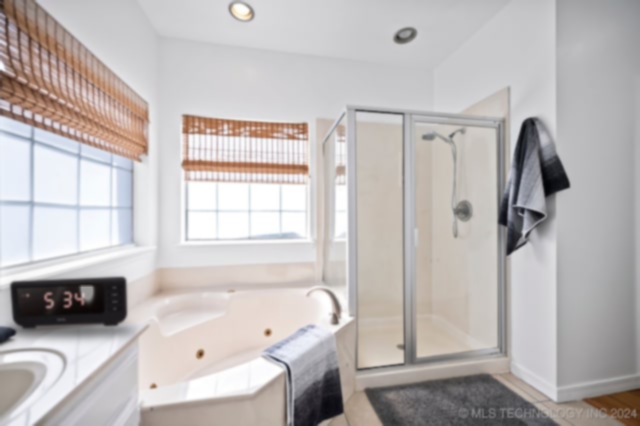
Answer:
5 h 34 min
